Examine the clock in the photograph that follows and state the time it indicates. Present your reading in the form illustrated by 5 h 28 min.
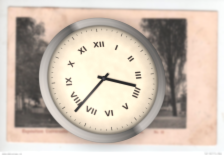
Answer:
3 h 38 min
